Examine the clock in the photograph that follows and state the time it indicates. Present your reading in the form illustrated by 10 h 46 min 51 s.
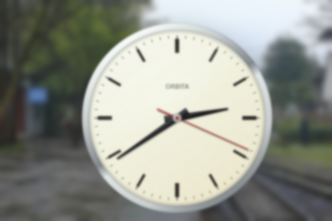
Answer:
2 h 39 min 19 s
